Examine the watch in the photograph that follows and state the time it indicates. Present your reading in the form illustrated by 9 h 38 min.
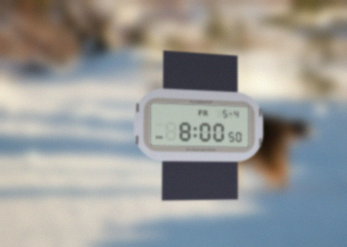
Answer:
8 h 00 min
